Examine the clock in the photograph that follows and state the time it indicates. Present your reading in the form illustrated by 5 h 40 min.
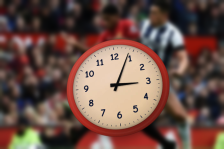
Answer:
3 h 04 min
